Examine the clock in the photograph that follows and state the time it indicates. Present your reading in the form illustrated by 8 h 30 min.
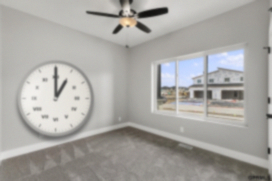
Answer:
1 h 00 min
